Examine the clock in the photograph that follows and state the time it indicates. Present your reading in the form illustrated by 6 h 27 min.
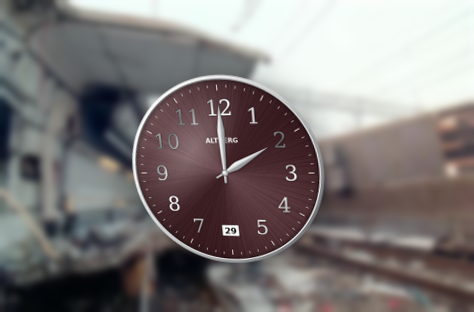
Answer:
2 h 00 min
